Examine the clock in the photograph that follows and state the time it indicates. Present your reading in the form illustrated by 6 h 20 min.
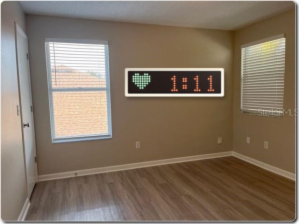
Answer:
1 h 11 min
